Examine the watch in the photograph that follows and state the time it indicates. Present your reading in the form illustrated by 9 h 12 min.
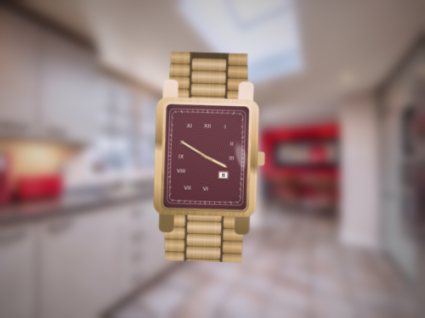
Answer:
3 h 50 min
